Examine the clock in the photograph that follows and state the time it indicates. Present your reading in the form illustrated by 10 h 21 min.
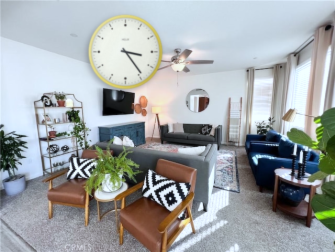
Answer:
3 h 24 min
